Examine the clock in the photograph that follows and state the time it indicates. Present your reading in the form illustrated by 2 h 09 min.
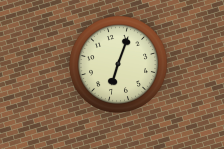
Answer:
7 h 06 min
